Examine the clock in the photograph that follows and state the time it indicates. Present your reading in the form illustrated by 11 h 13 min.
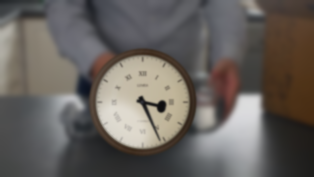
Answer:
3 h 26 min
